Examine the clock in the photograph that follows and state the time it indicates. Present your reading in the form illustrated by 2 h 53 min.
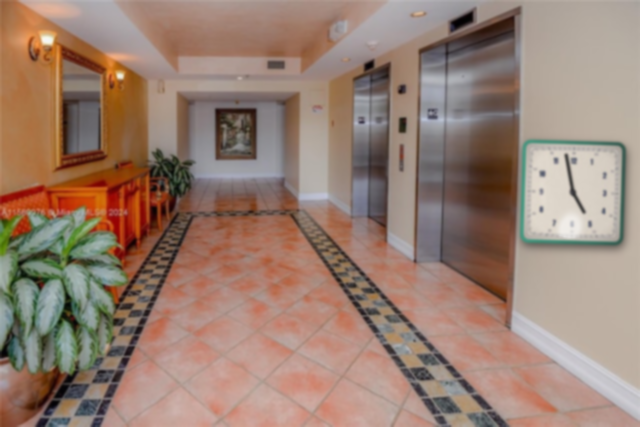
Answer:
4 h 58 min
